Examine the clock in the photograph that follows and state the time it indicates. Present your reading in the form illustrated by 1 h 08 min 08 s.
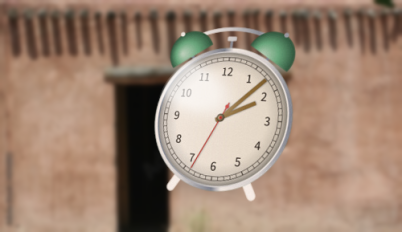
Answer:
2 h 07 min 34 s
